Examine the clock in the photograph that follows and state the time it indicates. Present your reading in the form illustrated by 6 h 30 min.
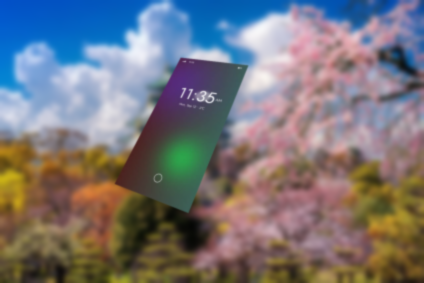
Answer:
11 h 35 min
